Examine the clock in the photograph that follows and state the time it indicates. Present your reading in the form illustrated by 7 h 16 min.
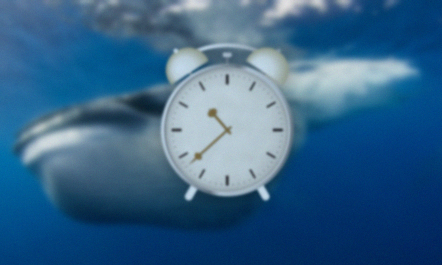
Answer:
10 h 38 min
